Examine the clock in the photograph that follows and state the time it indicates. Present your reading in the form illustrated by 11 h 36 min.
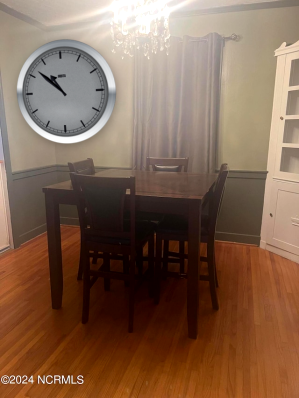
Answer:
10 h 52 min
